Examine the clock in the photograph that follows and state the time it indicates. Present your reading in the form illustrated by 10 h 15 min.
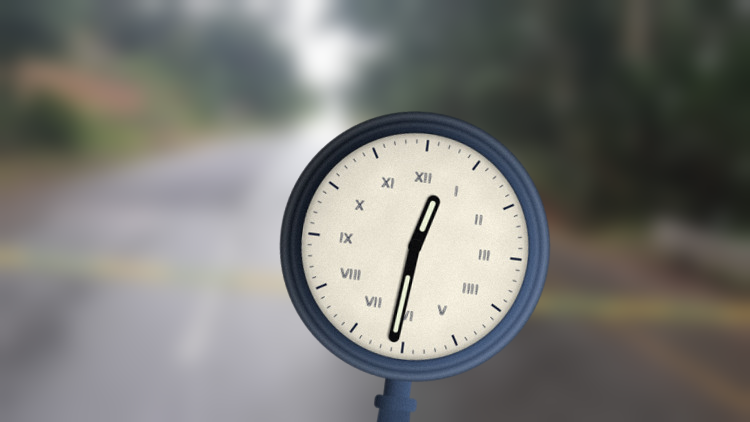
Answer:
12 h 31 min
